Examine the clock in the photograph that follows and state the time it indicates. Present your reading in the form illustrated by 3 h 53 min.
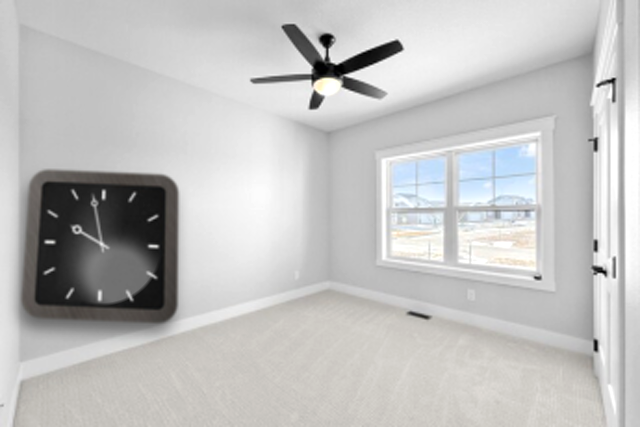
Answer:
9 h 58 min
